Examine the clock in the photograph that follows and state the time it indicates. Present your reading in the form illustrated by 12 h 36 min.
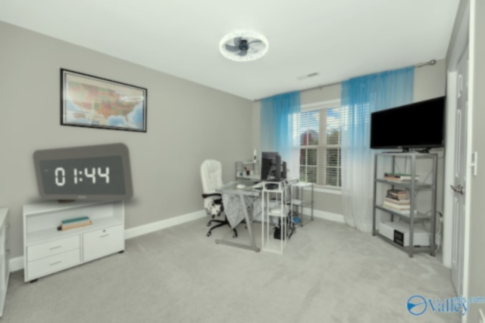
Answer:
1 h 44 min
